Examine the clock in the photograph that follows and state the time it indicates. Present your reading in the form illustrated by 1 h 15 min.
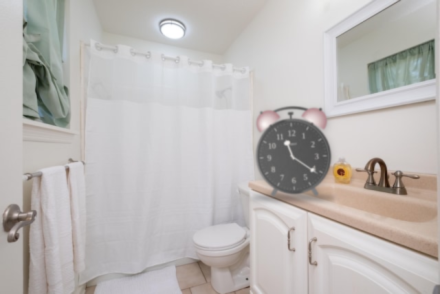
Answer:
11 h 21 min
